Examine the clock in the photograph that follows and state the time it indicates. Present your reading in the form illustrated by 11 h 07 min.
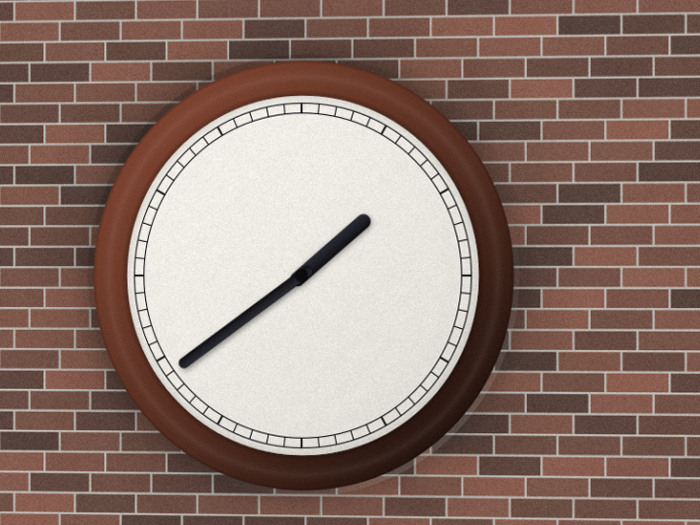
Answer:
1 h 39 min
